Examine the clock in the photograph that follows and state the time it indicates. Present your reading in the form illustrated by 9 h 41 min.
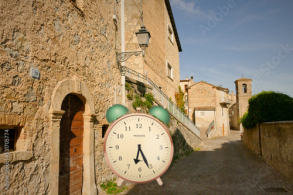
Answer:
6 h 26 min
